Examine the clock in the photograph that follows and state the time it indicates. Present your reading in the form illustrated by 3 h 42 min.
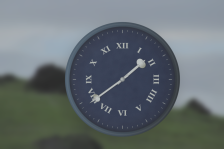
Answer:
1 h 39 min
